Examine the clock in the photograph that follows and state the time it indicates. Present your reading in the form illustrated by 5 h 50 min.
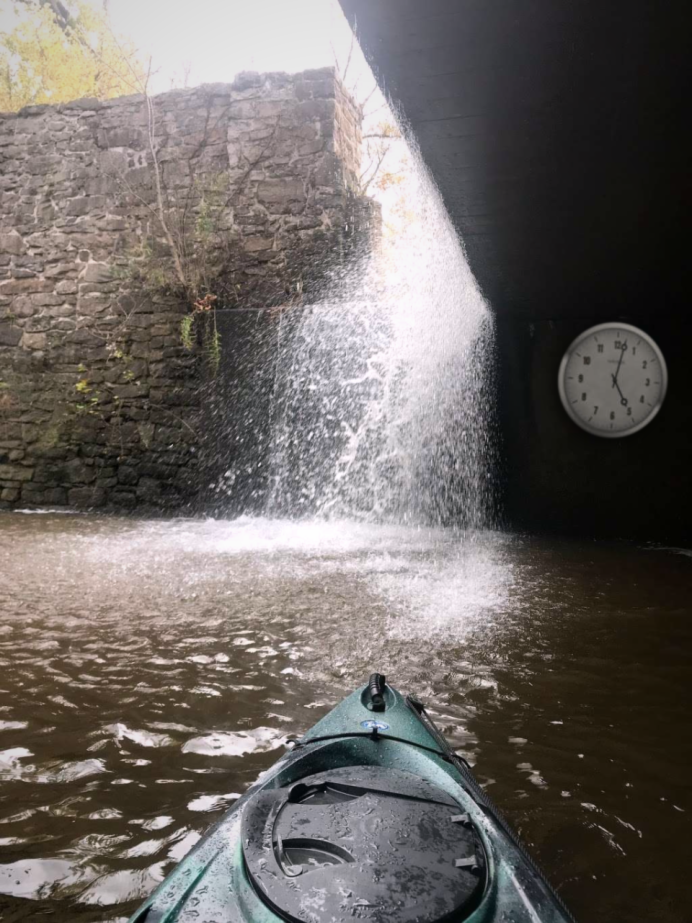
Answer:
5 h 02 min
